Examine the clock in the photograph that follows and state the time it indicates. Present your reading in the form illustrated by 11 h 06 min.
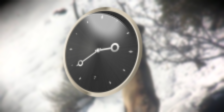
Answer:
2 h 39 min
